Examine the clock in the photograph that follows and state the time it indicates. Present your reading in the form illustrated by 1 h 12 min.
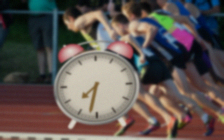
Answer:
7 h 32 min
